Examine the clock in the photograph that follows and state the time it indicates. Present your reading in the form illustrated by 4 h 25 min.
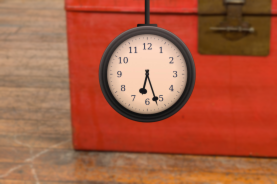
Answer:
6 h 27 min
